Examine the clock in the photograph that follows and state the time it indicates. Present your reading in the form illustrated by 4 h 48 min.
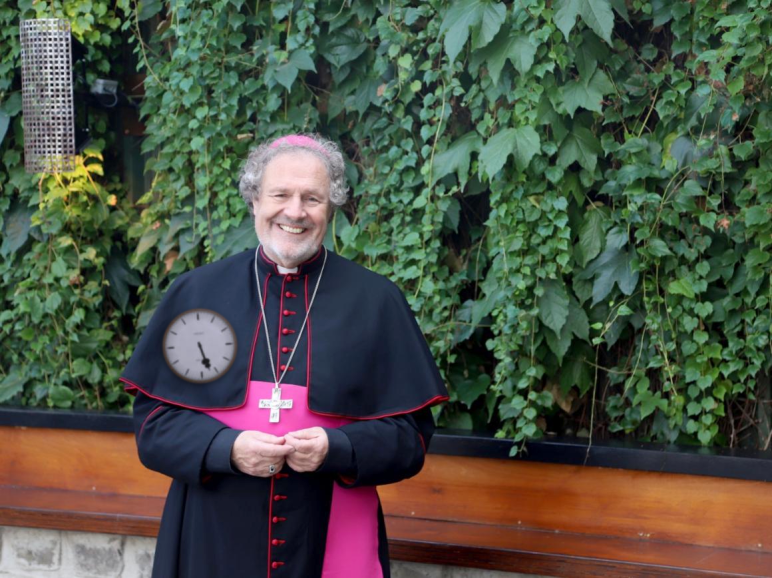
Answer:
5 h 27 min
